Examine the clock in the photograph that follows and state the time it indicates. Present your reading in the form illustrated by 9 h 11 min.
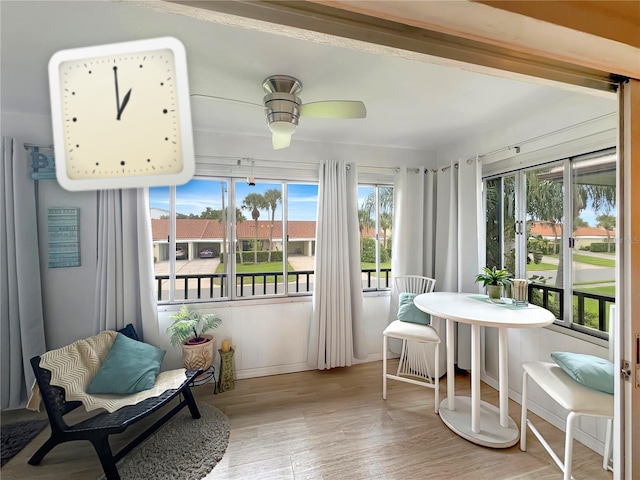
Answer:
1 h 00 min
